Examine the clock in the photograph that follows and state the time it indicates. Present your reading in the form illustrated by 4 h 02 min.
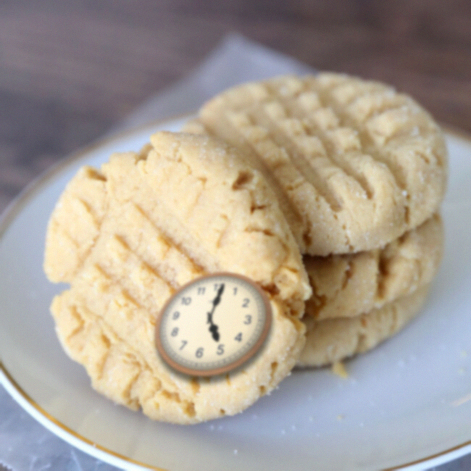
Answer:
5 h 01 min
